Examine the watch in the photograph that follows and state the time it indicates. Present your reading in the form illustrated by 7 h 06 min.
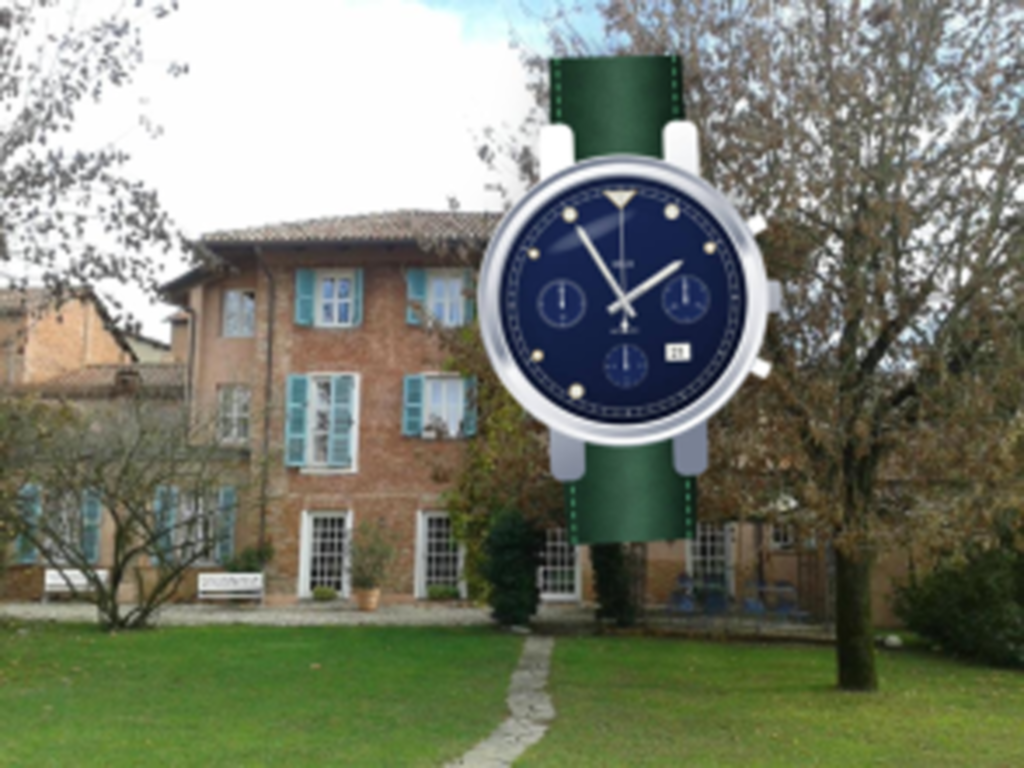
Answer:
1 h 55 min
